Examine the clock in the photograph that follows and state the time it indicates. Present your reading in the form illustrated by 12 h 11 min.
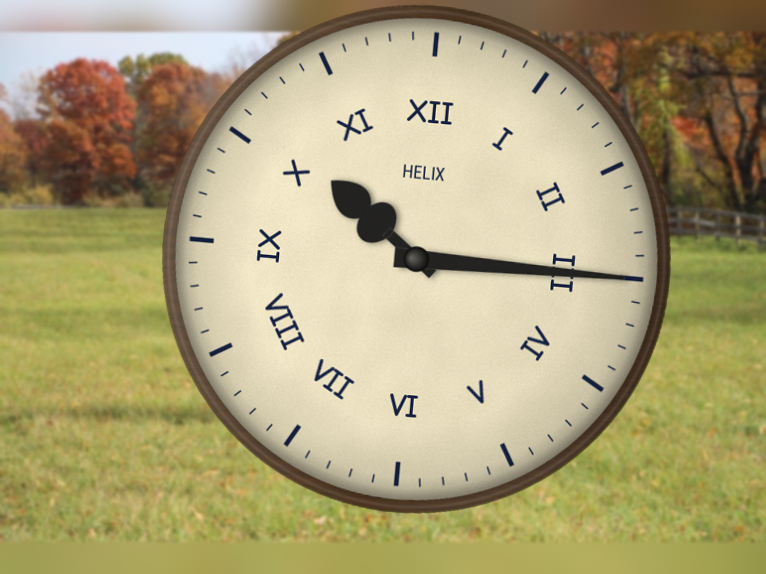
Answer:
10 h 15 min
